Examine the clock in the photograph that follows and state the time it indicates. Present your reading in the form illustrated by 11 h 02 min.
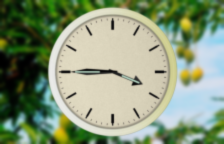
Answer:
3 h 45 min
